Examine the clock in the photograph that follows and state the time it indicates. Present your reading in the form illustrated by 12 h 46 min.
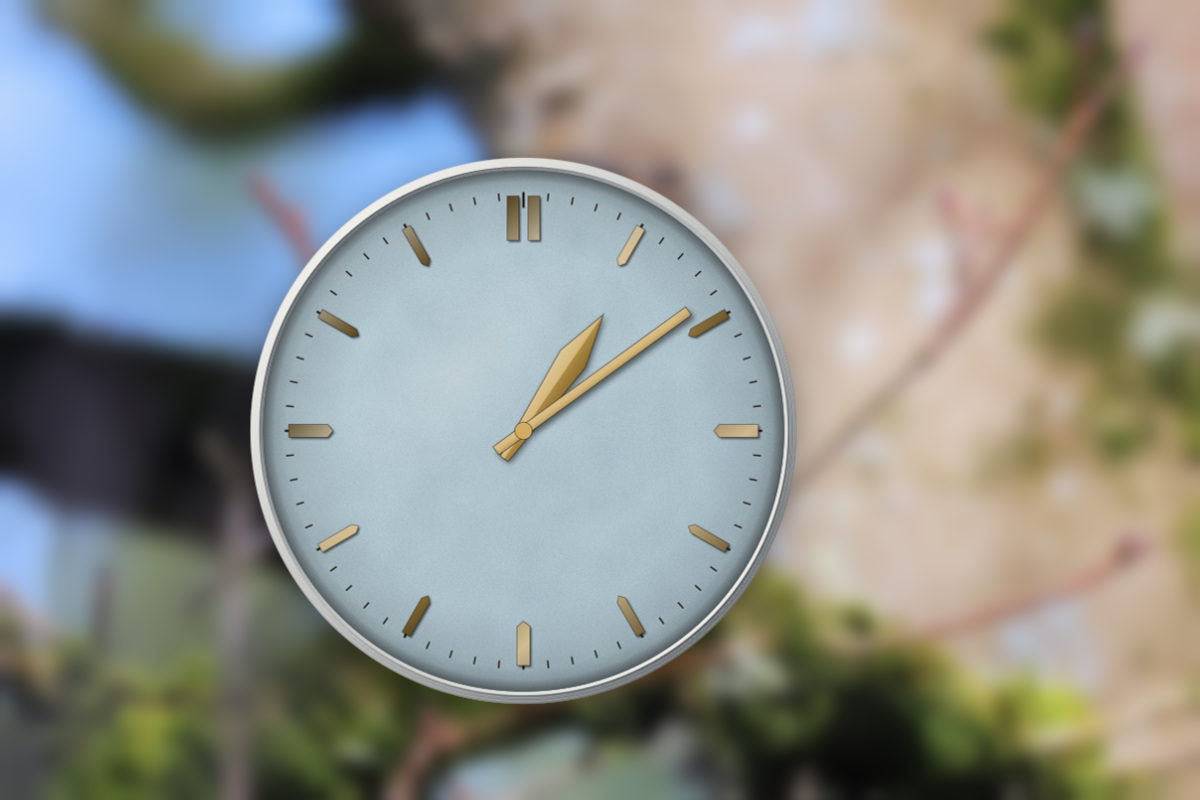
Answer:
1 h 09 min
